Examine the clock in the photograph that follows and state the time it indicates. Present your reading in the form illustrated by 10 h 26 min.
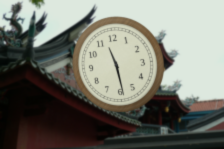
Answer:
11 h 29 min
